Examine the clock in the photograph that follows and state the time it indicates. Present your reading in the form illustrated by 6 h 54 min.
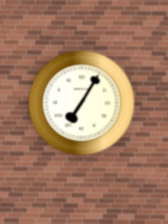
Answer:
7 h 05 min
